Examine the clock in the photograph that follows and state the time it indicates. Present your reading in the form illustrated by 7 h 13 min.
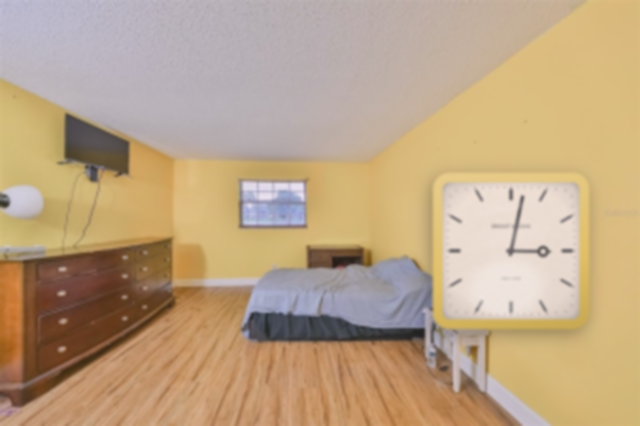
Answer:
3 h 02 min
